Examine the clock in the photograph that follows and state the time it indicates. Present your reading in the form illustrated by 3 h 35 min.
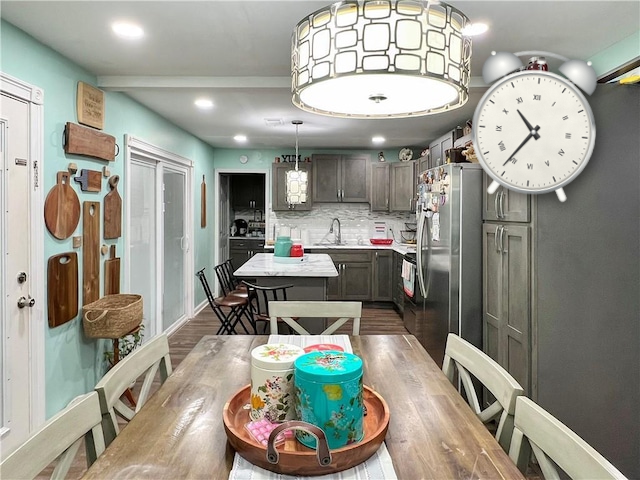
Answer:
10 h 36 min
